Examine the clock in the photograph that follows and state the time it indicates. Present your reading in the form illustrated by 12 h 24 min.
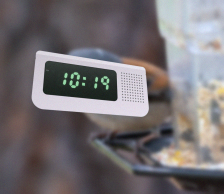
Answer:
10 h 19 min
